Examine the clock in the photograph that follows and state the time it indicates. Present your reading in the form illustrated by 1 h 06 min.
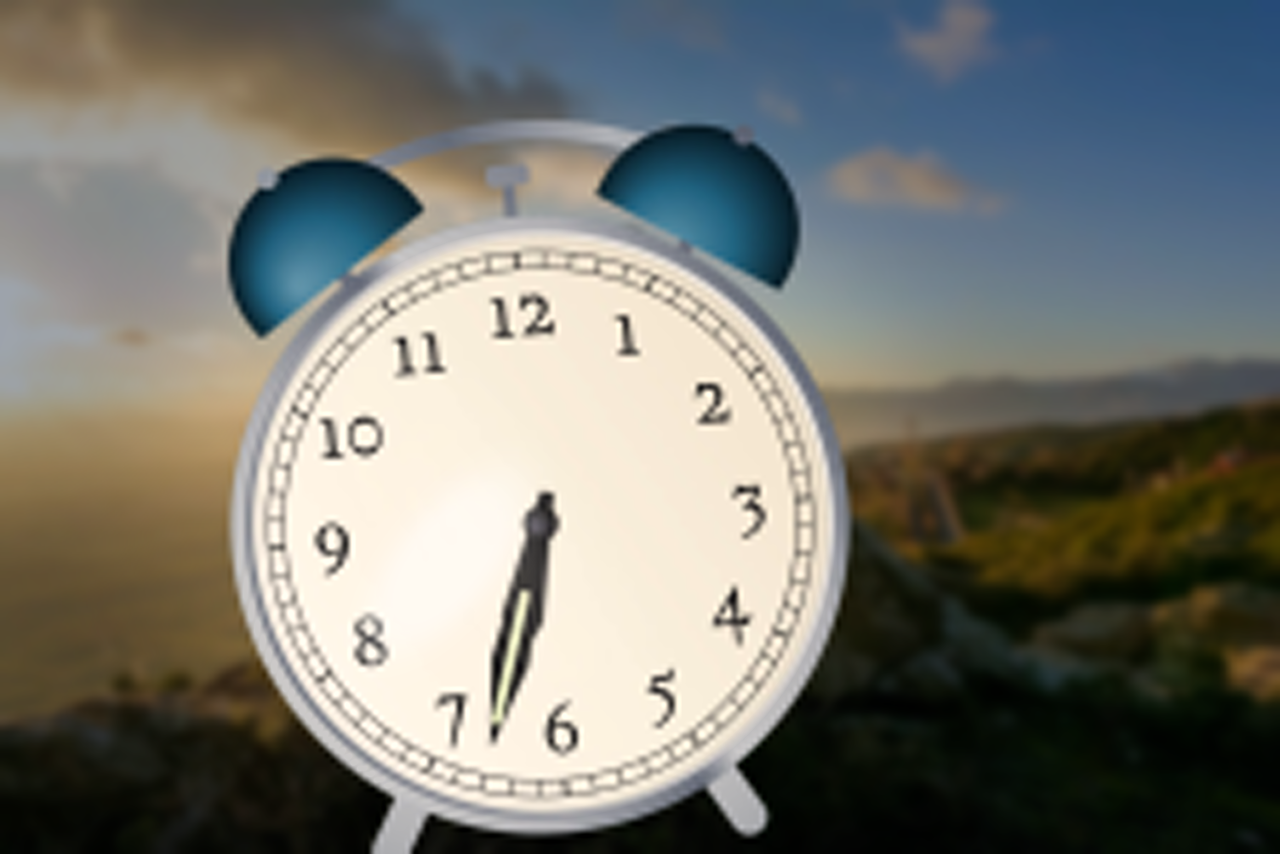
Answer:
6 h 33 min
